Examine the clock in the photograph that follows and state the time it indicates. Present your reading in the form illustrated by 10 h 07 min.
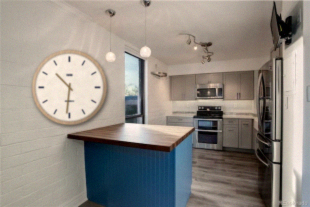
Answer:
10 h 31 min
